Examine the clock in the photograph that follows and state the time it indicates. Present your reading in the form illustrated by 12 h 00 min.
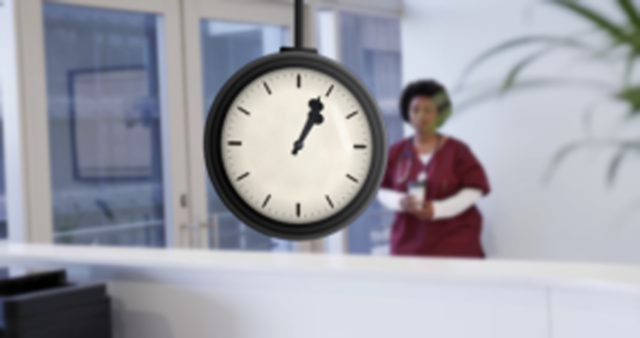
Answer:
1 h 04 min
